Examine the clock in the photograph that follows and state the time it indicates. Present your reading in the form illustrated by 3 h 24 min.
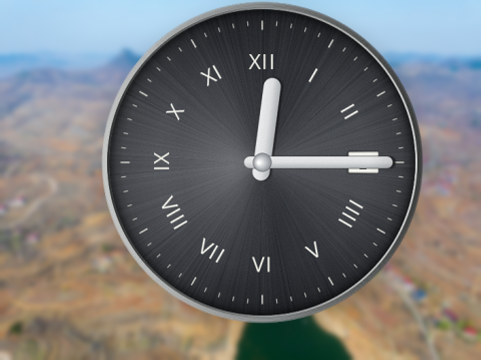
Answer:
12 h 15 min
